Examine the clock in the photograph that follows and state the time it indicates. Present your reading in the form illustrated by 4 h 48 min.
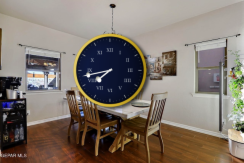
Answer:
7 h 43 min
